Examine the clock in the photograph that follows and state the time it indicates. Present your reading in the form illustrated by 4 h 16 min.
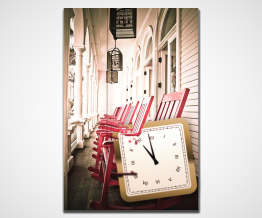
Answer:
10 h 59 min
